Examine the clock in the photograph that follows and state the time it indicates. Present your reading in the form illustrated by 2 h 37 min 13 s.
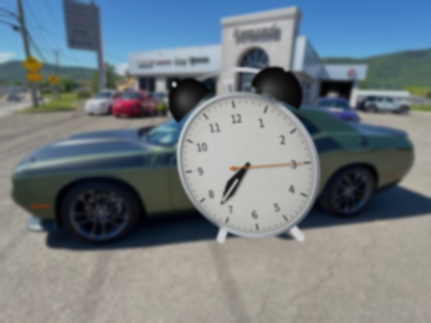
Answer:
7 h 37 min 15 s
